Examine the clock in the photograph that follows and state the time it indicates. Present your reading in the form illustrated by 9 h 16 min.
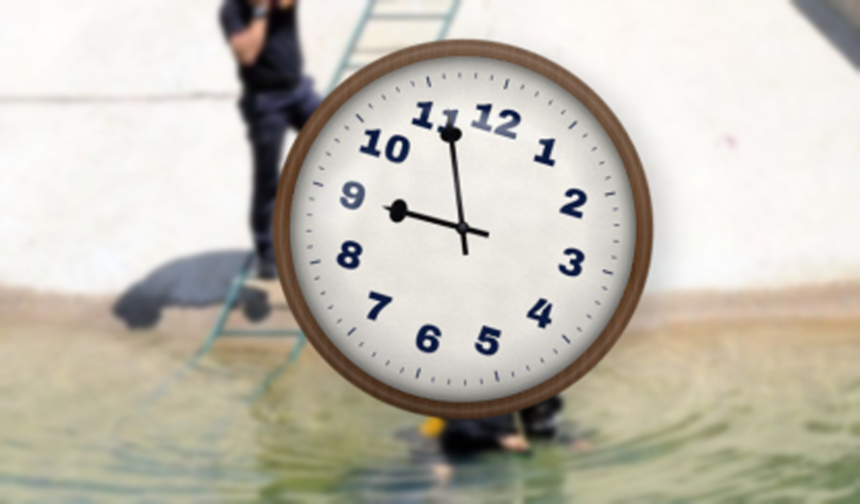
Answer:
8 h 56 min
